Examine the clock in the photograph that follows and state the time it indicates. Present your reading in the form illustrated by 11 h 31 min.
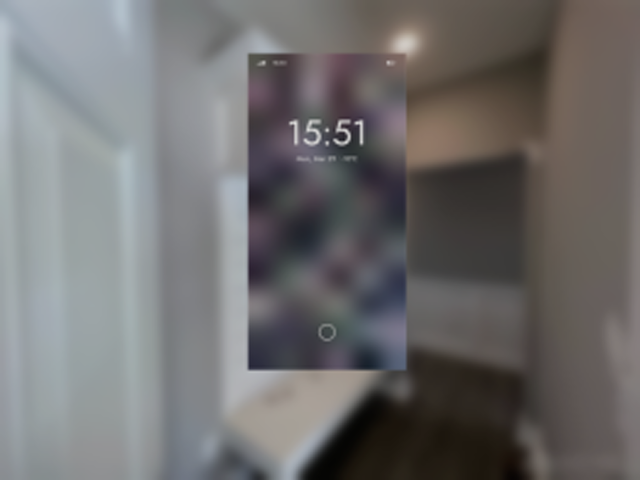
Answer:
15 h 51 min
